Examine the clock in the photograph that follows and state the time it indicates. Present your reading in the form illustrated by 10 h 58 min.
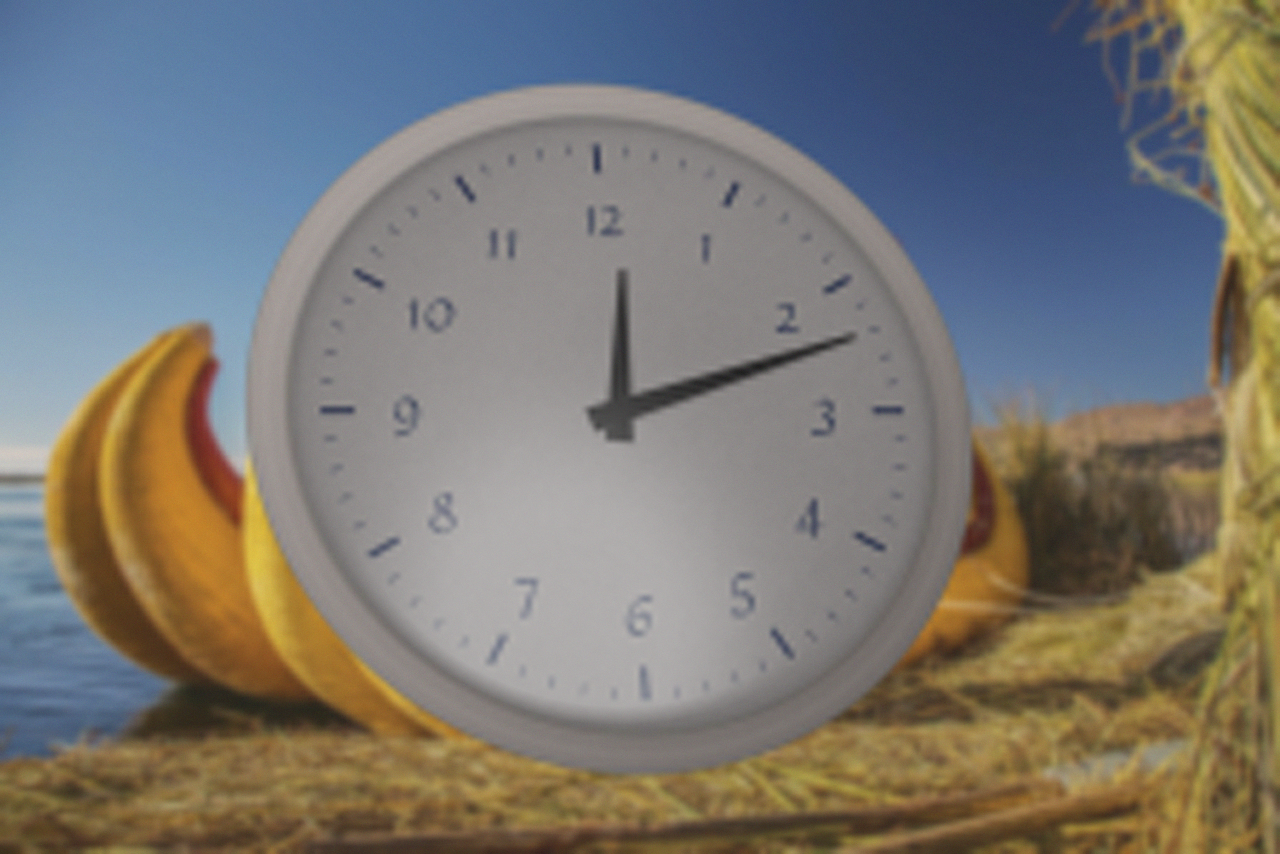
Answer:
12 h 12 min
